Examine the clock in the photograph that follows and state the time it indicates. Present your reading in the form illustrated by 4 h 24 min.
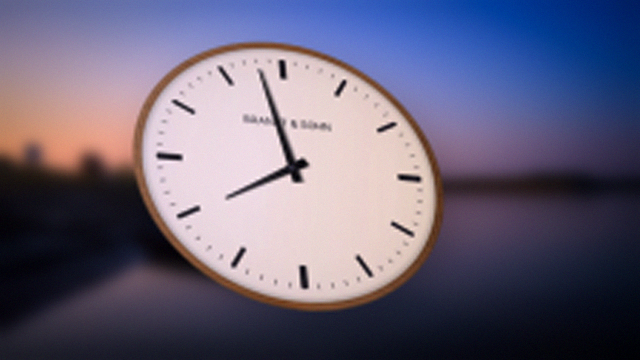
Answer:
7 h 58 min
